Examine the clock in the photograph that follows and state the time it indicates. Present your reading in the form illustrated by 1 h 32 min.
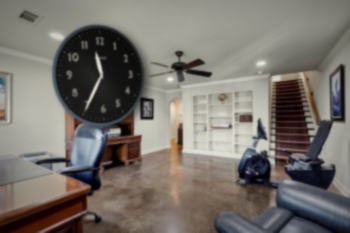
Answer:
11 h 35 min
